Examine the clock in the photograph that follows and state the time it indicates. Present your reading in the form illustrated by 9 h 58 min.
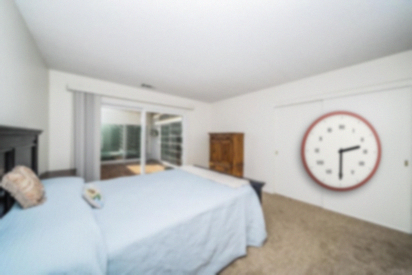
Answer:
2 h 30 min
